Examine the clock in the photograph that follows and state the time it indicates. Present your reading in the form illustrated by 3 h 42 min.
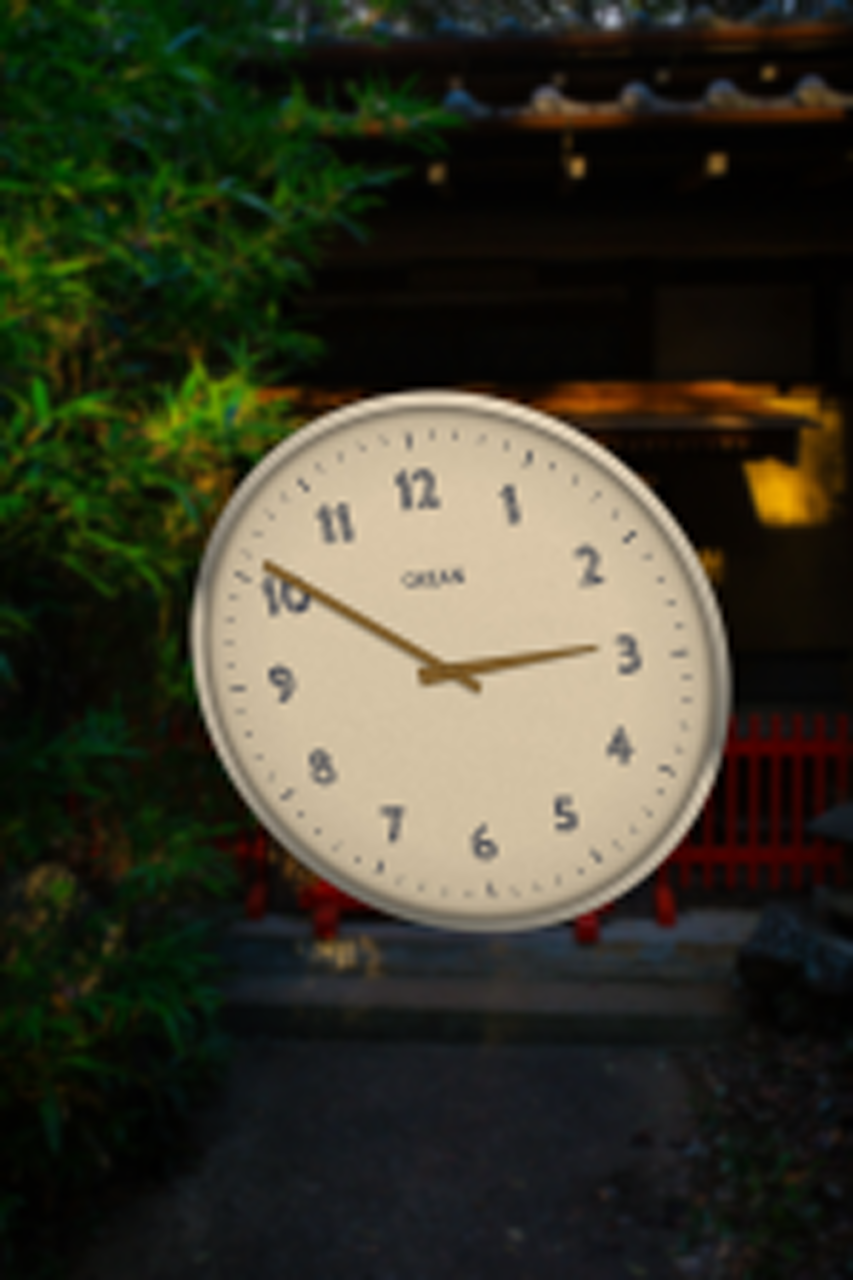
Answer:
2 h 51 min
